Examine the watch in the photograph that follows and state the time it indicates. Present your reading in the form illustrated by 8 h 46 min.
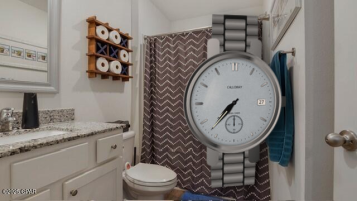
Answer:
7 h 37 min
